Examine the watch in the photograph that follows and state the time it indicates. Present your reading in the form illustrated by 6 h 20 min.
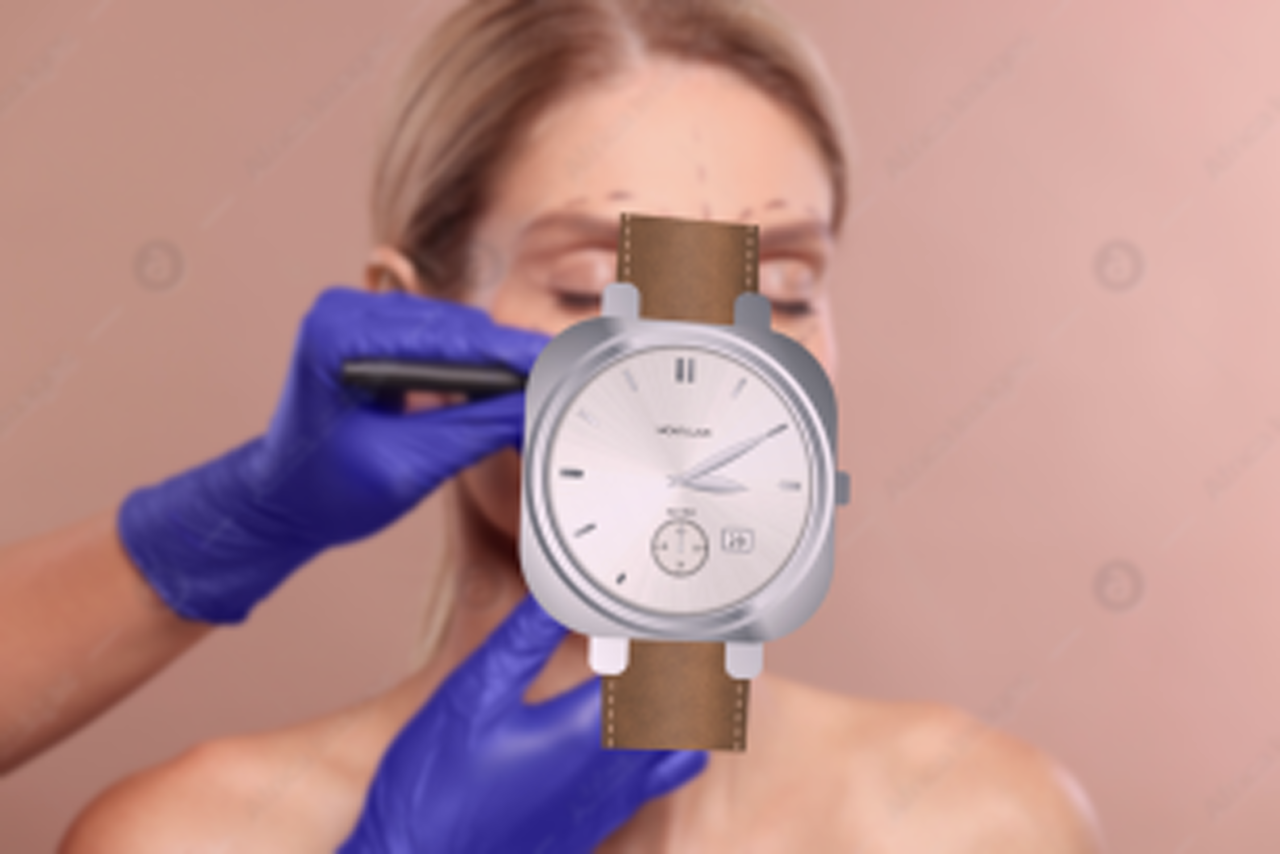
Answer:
3 h 10 min
